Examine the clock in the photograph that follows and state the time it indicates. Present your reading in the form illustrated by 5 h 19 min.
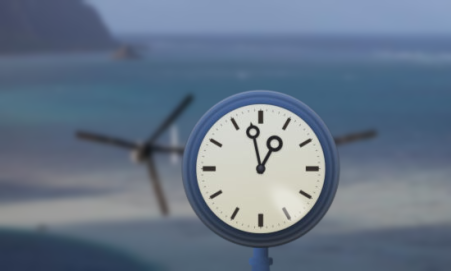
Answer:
12 h 58 min
